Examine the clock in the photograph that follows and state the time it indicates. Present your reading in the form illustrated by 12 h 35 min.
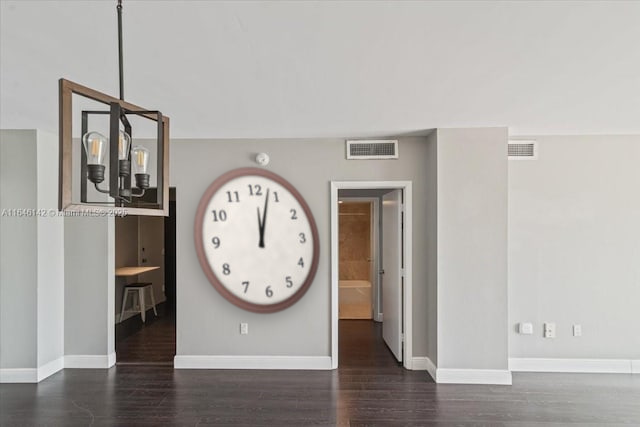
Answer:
12 h 03 min
